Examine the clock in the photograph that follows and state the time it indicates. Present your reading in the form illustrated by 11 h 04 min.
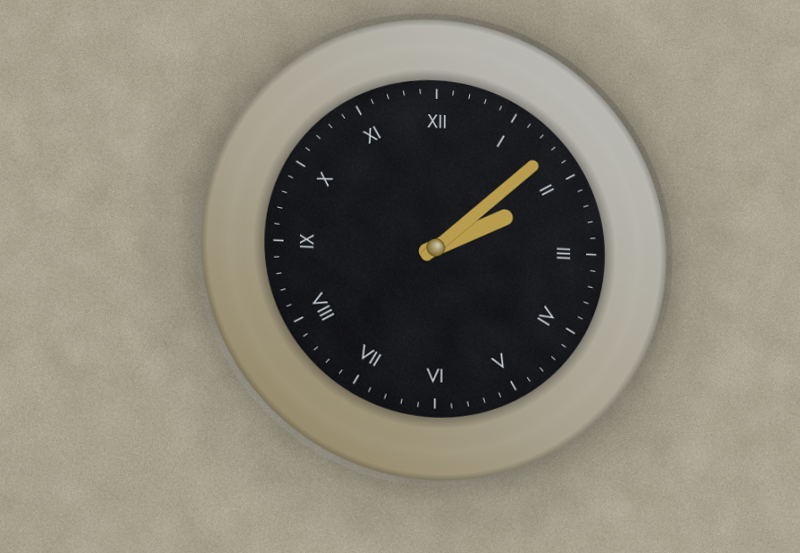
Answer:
2 h 08 min
